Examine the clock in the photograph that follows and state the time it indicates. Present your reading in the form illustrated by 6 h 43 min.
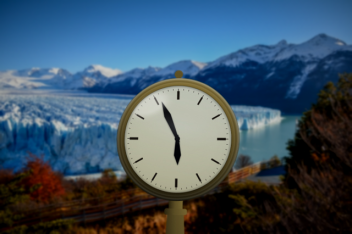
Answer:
5 h 56 min
